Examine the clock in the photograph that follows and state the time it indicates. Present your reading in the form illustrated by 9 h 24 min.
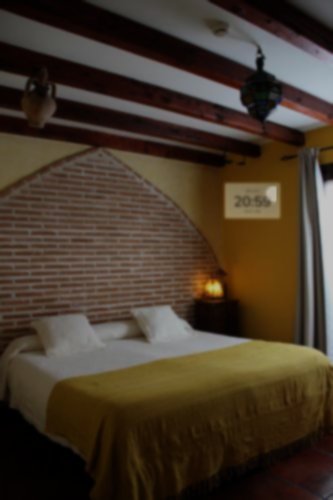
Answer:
20 h 59 min
